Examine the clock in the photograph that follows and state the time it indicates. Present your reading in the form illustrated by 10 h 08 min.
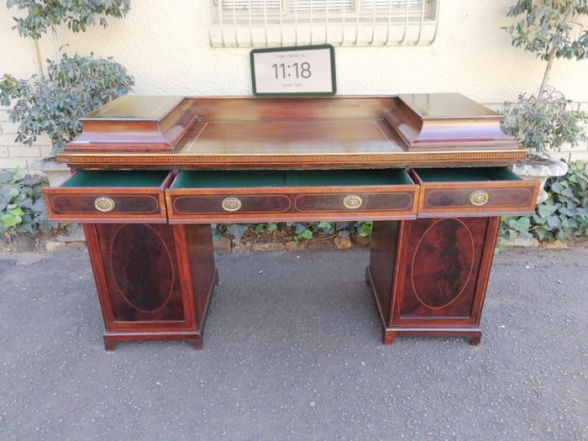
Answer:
11 h 18 min
